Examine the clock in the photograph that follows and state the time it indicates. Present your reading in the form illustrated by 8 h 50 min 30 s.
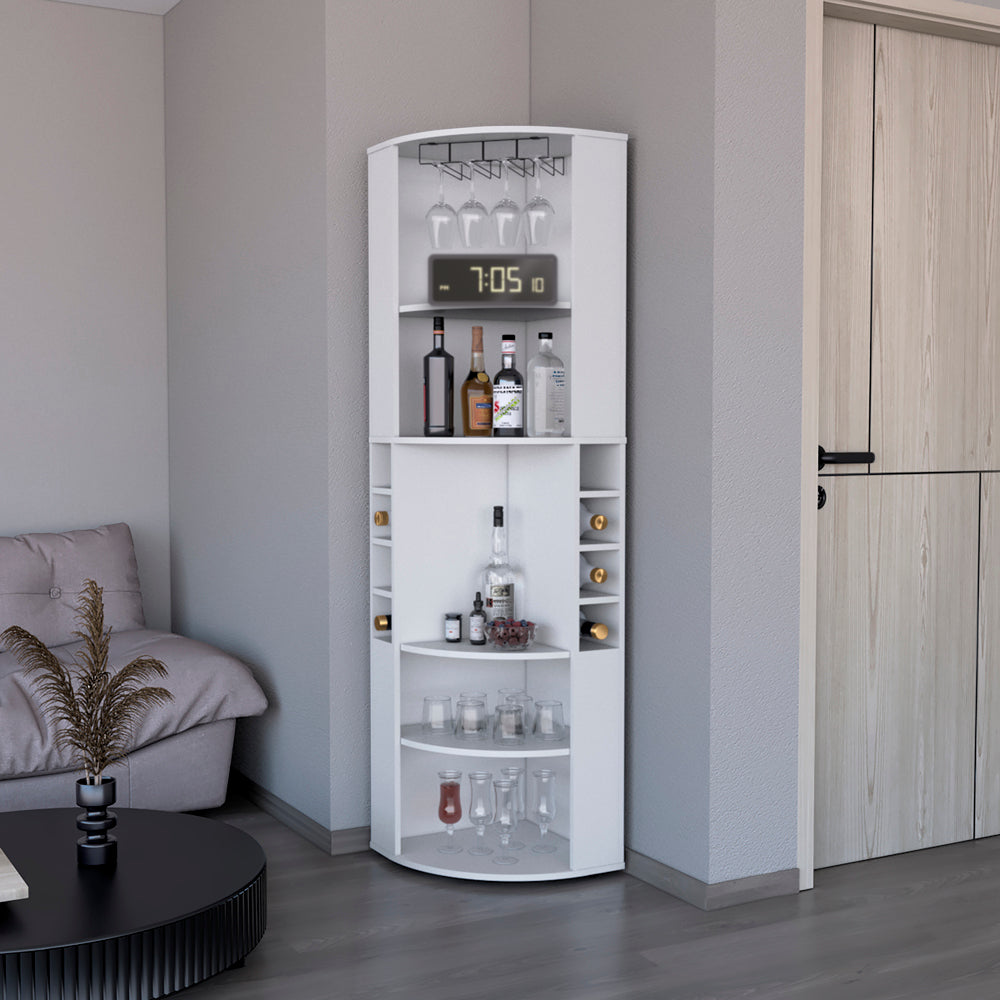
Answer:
7 h 05 min 10 s
